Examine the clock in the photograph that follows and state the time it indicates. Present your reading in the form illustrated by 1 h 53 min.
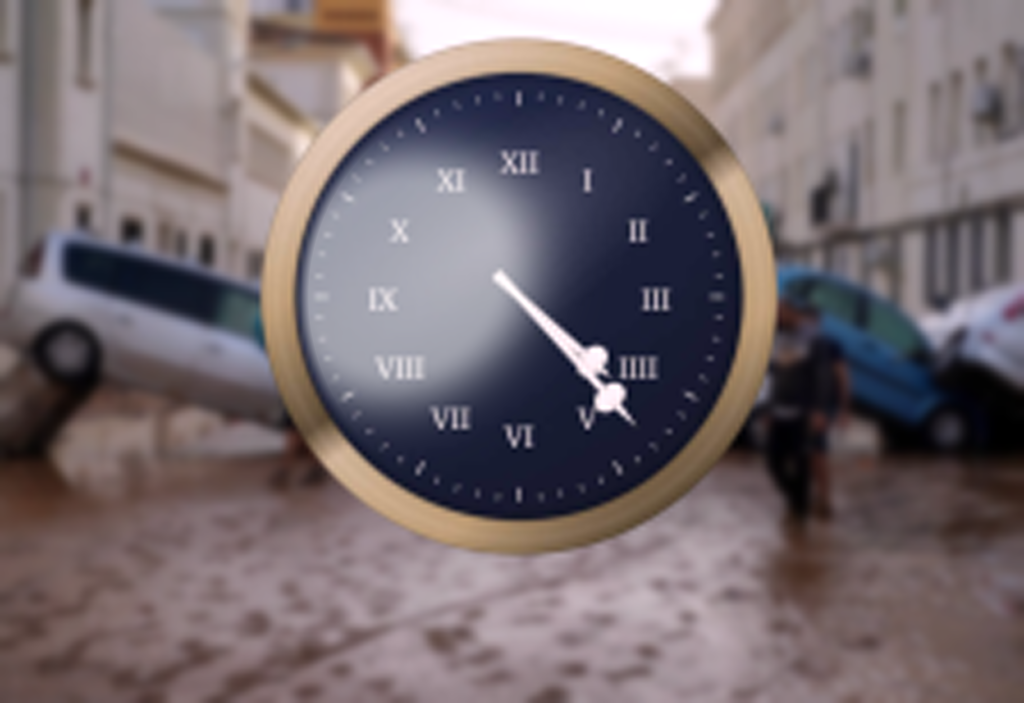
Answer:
4 h 23 min
